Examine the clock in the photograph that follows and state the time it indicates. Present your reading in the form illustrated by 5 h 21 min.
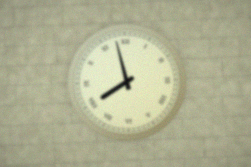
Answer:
7 h 58 min
